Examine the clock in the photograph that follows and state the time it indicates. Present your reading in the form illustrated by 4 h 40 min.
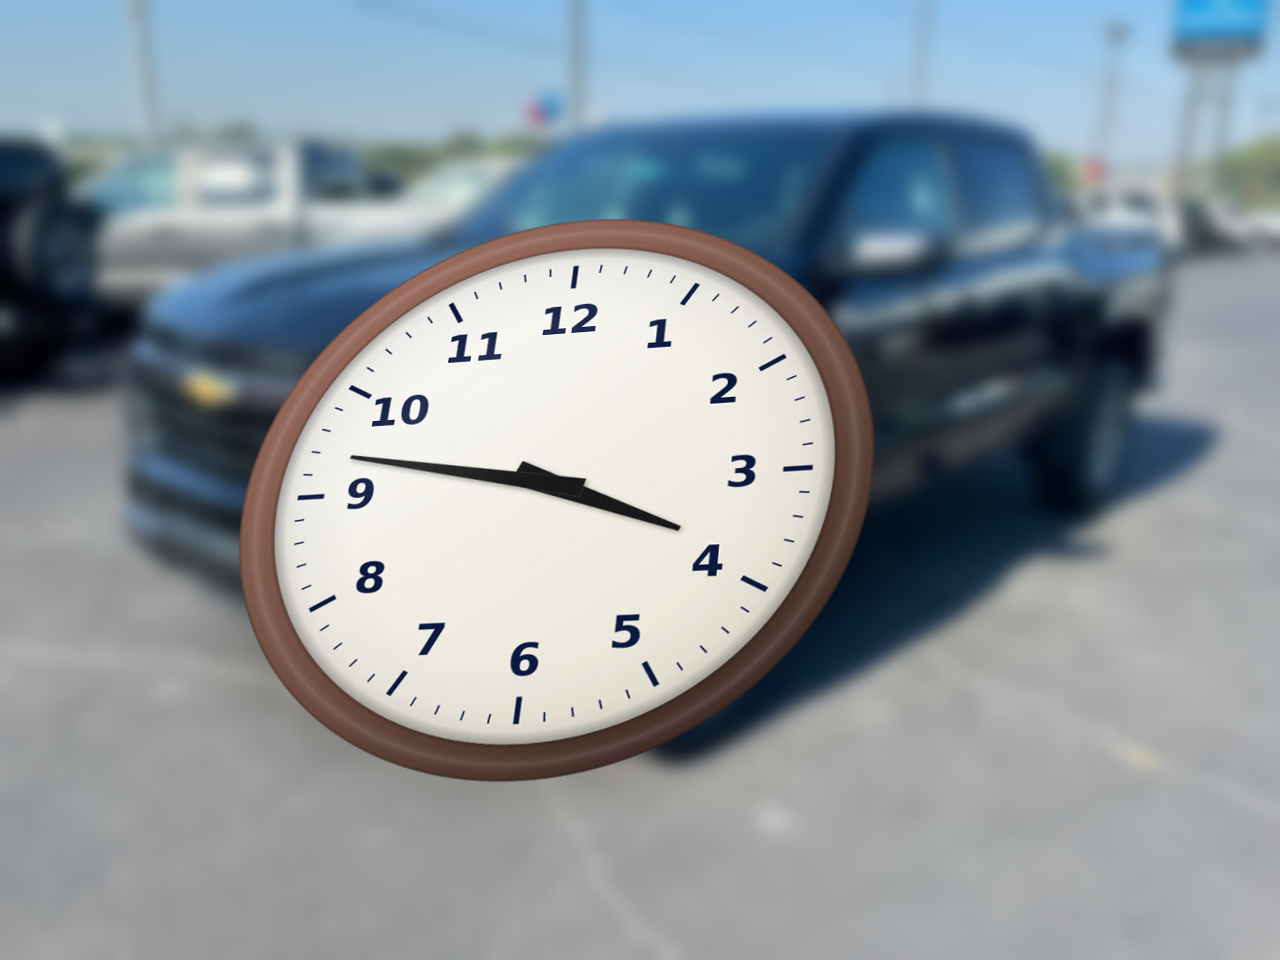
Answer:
3 h 47 min
